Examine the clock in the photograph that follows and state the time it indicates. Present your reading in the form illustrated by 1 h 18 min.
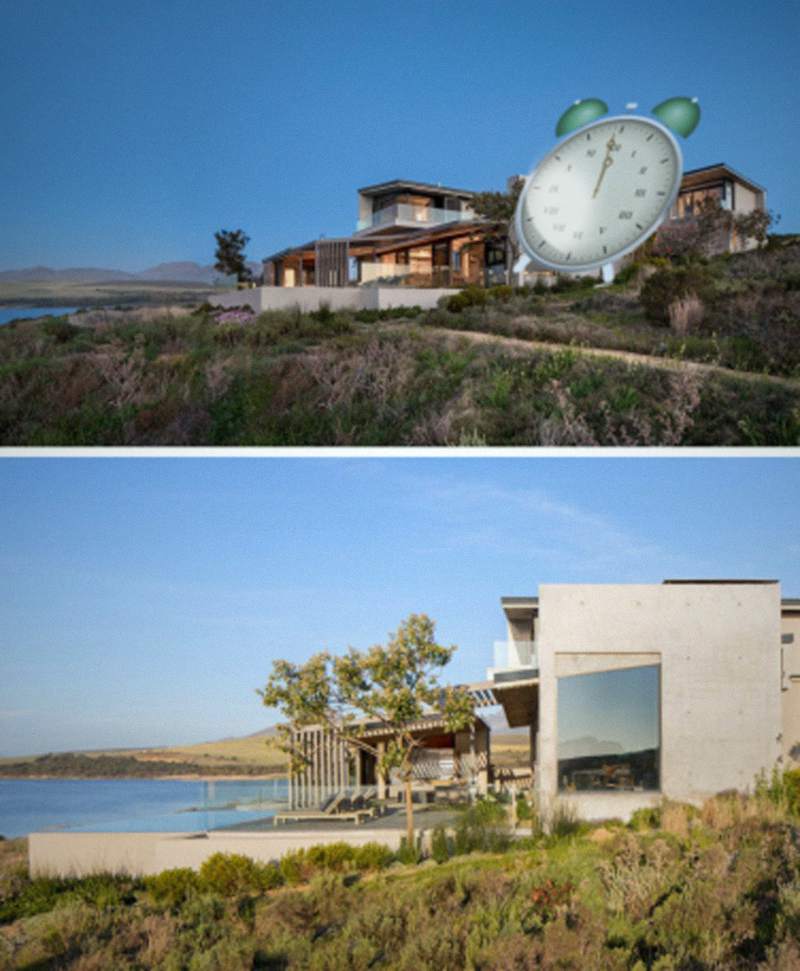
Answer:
11 h 59 min
